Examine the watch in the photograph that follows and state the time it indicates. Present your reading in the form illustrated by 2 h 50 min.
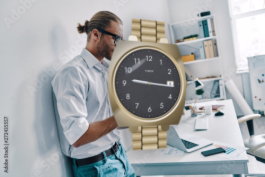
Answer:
9 h 16 min
